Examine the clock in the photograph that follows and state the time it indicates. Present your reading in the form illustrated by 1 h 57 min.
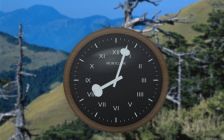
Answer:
8 h 03 min
